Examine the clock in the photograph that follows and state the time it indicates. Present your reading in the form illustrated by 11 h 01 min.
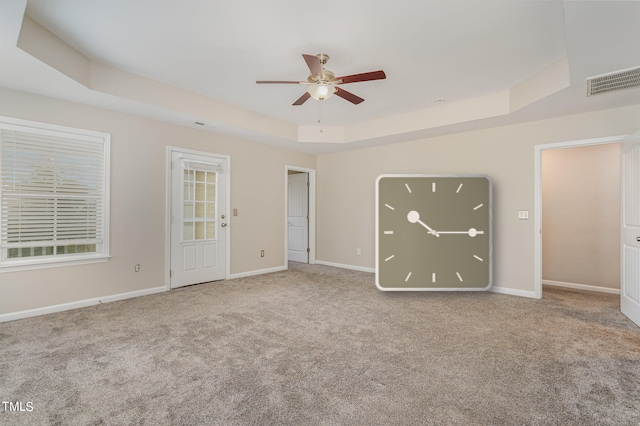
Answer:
10 h 15 min
